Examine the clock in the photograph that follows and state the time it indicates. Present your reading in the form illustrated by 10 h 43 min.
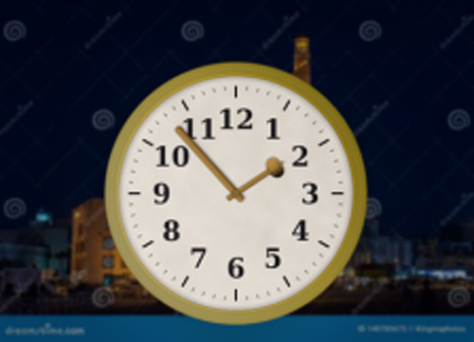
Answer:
1 h 53 min
